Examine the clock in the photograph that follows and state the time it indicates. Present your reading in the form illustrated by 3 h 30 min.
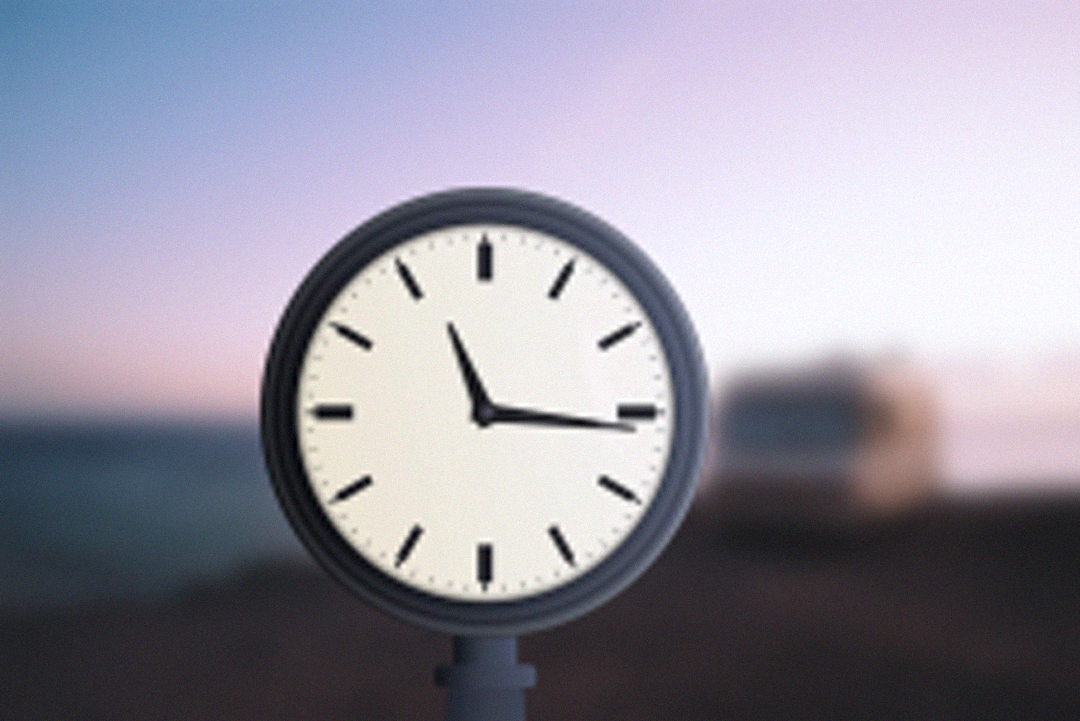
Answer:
11 h 16 min
